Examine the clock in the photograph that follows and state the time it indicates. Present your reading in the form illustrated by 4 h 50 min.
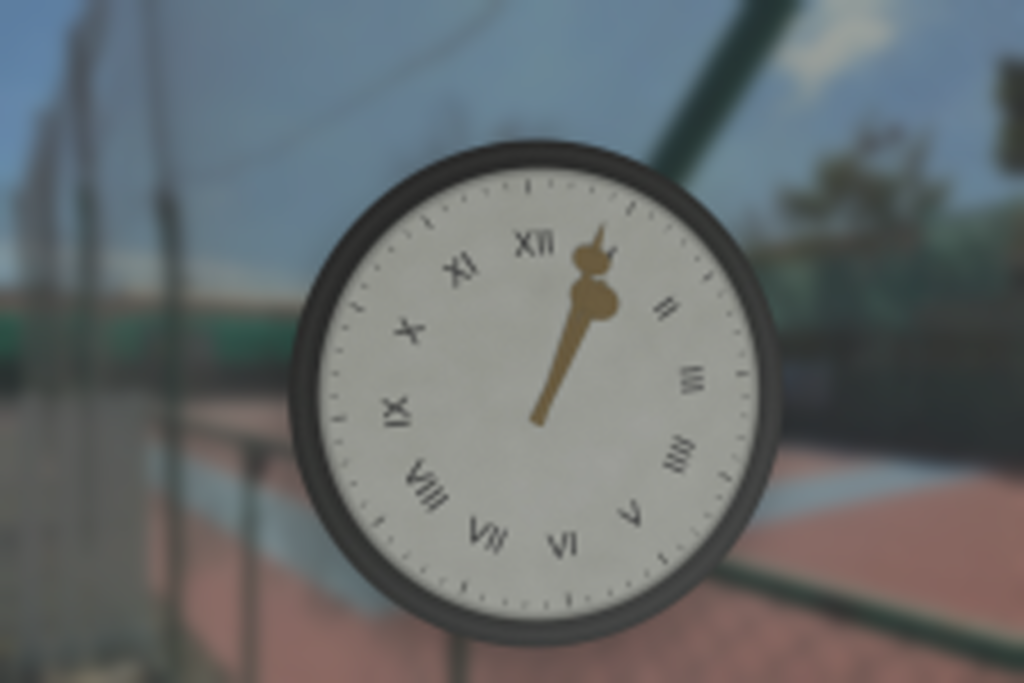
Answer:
1 h 04 min
